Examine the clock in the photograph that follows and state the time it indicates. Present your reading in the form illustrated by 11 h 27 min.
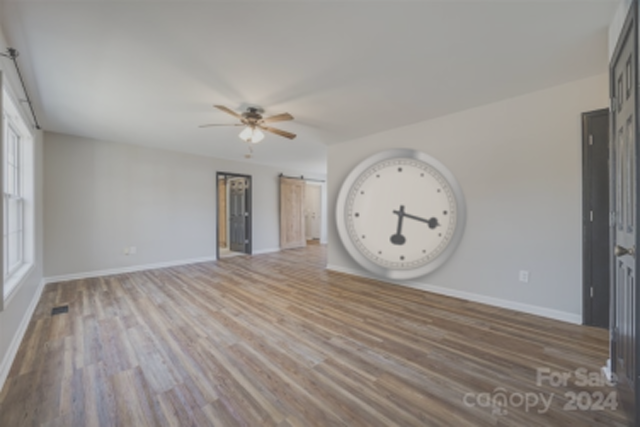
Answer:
6 h 18 min
